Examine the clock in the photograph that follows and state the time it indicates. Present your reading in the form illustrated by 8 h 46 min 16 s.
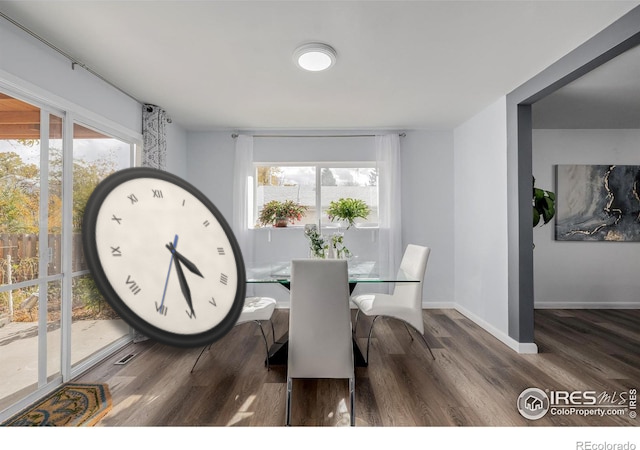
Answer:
4 h 29 min 35 s
